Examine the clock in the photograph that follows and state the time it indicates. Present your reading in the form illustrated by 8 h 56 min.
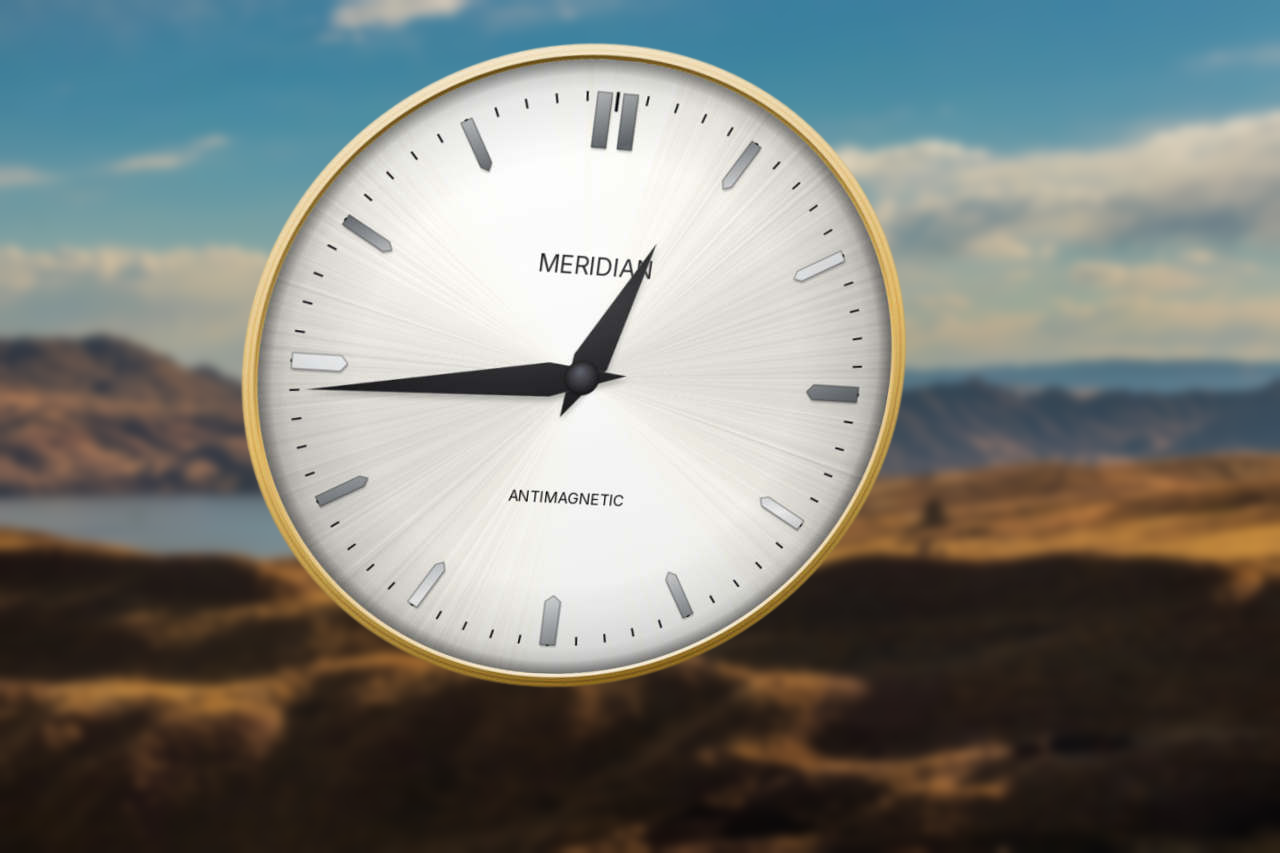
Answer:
12 h 44 min
